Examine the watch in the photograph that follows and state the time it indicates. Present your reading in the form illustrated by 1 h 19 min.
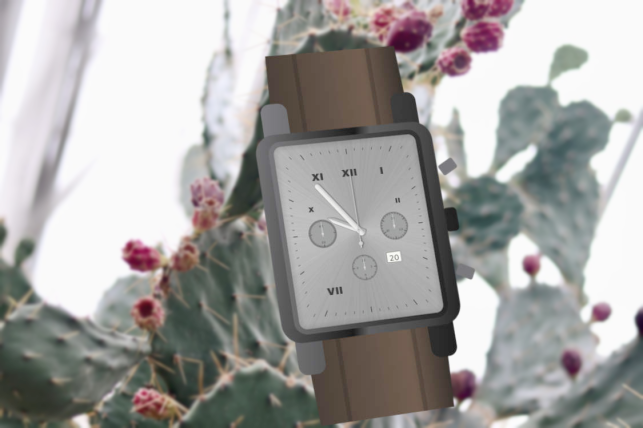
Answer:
9 h 54 min
